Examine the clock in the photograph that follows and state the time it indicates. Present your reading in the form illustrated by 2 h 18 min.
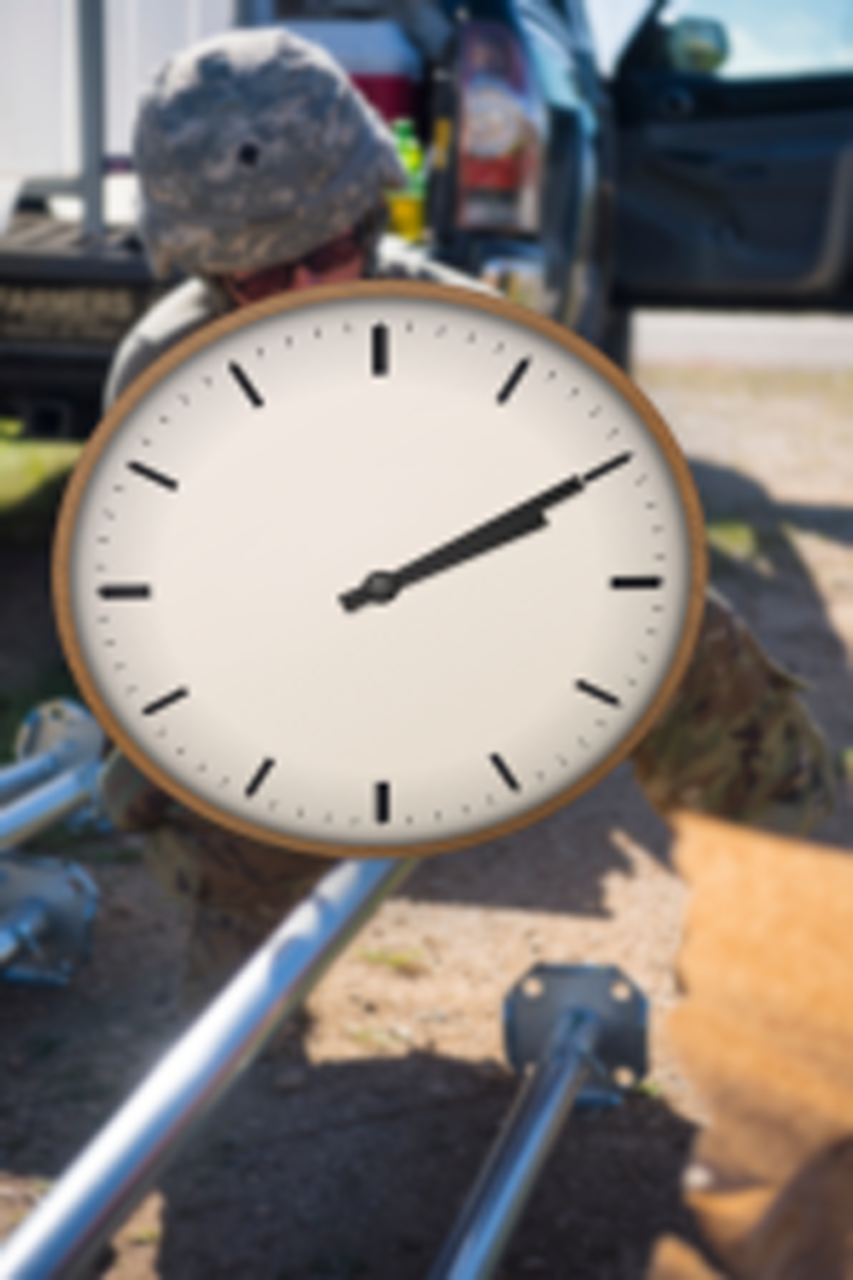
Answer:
2 h 10 min
